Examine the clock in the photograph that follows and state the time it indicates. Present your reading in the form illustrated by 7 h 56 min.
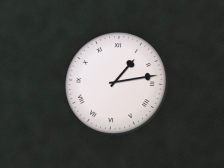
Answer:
1 h 13 min
